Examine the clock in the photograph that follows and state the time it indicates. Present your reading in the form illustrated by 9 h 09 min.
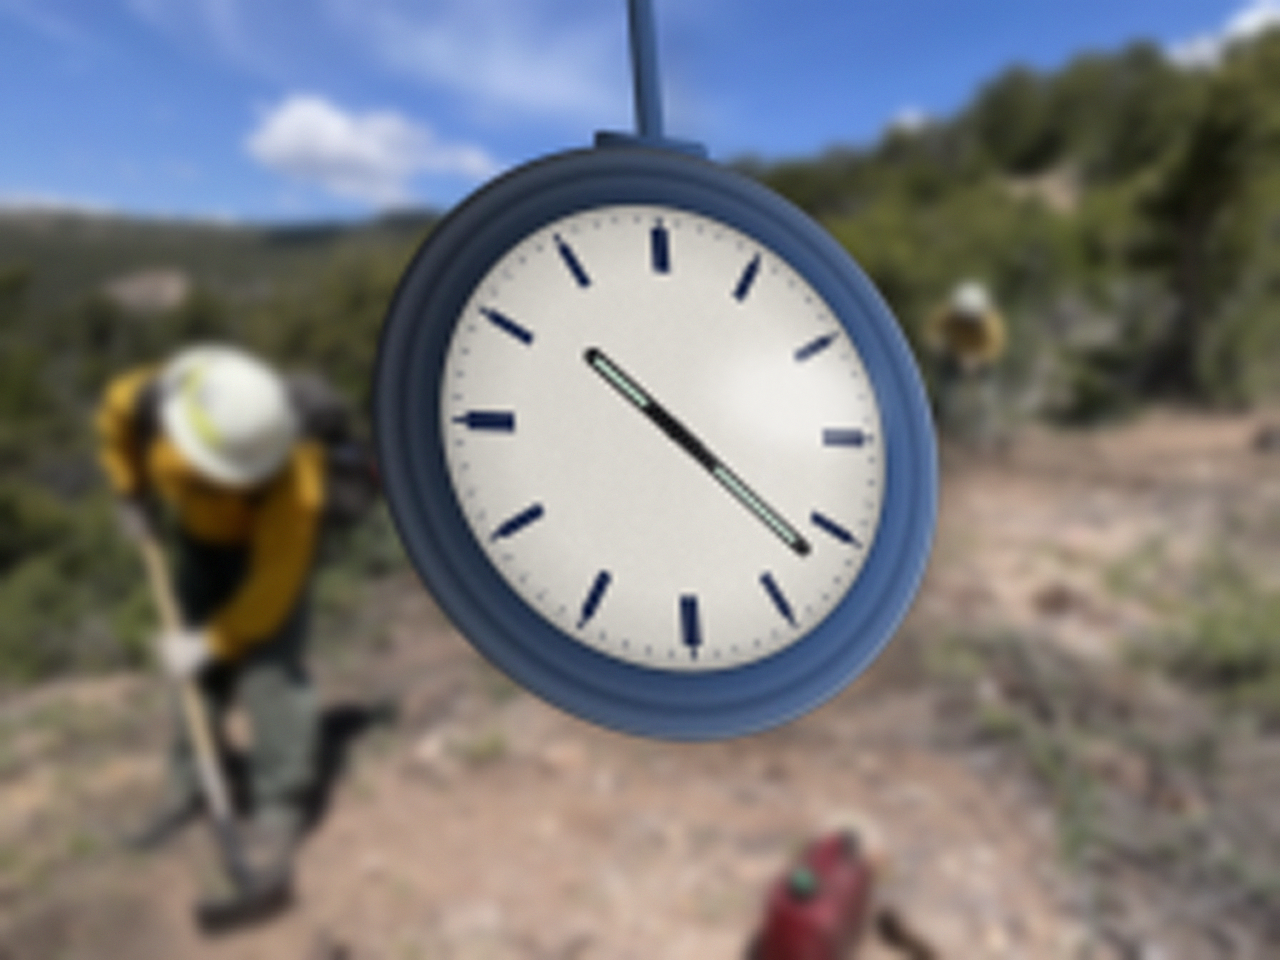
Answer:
10 h 22 min
